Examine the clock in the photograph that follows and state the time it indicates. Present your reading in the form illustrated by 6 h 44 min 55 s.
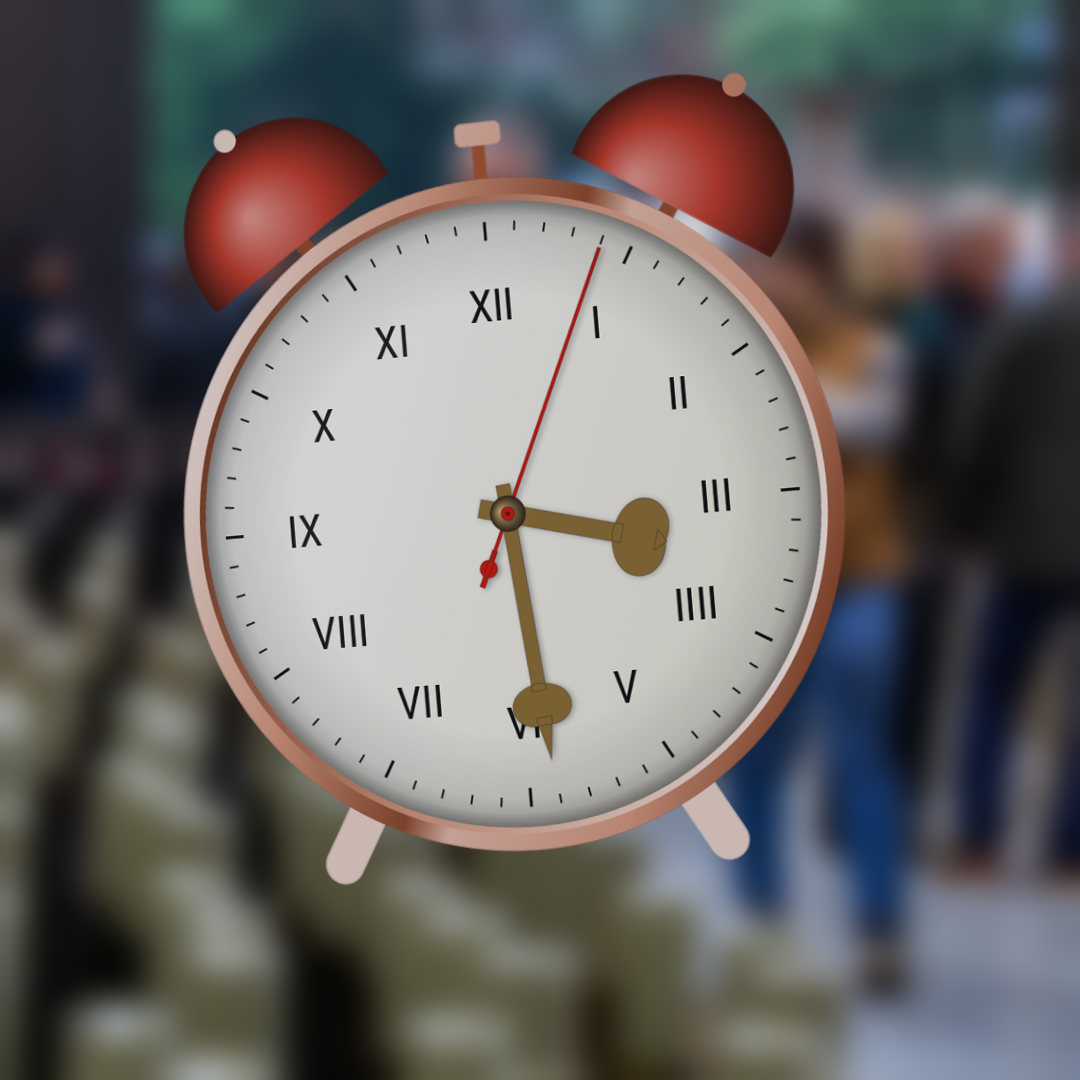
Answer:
3 h 29 min 04 s
